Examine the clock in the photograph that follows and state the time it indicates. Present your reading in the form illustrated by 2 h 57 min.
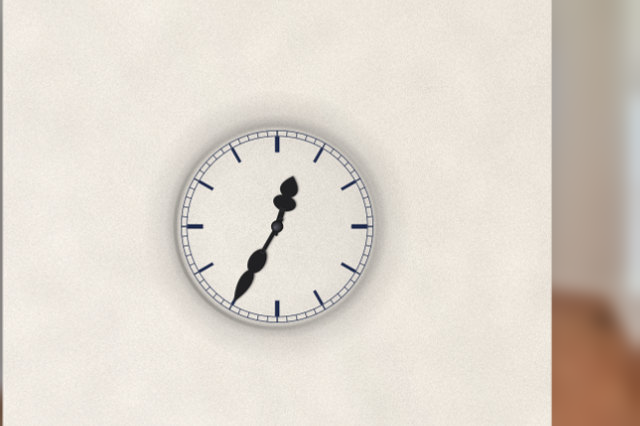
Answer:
12 h 35 min
